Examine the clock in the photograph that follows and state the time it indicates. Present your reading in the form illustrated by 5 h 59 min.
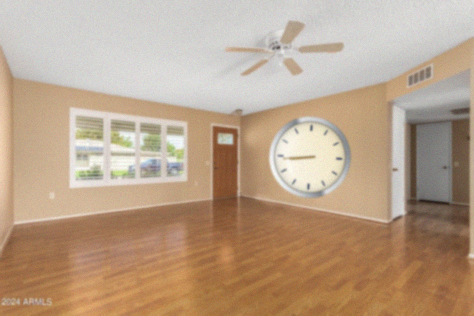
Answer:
8 h 44 min
